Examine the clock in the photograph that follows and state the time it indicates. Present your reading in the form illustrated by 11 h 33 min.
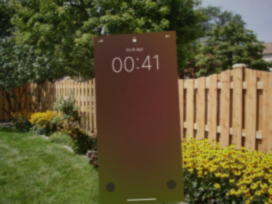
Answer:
0 h 41 min
